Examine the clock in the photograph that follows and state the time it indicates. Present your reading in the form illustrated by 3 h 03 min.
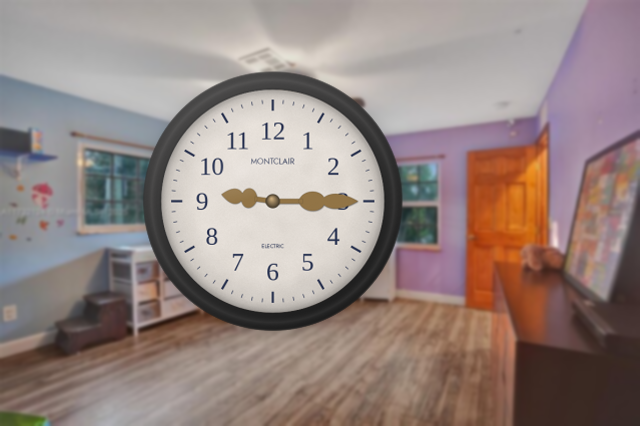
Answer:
9 h 15 min
